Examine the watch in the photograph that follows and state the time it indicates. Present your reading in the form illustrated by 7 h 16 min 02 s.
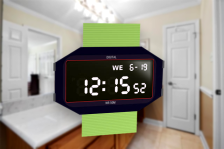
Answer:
12 h 15 min 52 s
